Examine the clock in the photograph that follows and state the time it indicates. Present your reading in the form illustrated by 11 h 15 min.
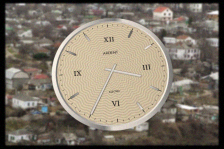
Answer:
3 h 35 min
